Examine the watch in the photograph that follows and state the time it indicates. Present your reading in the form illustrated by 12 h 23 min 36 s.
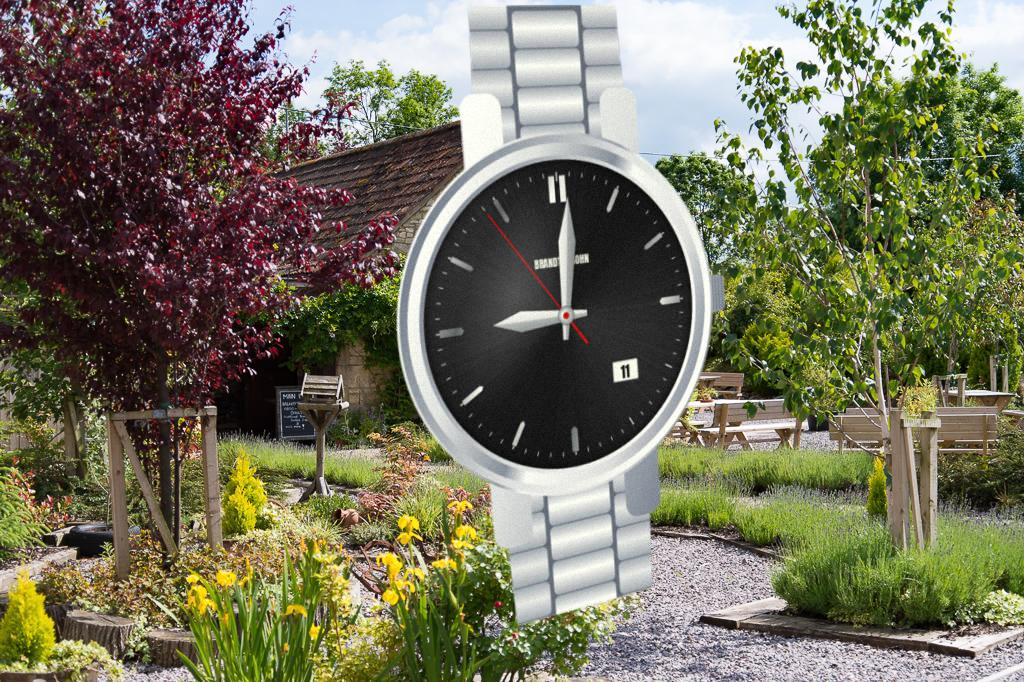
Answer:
9 h 00 min 54 s
